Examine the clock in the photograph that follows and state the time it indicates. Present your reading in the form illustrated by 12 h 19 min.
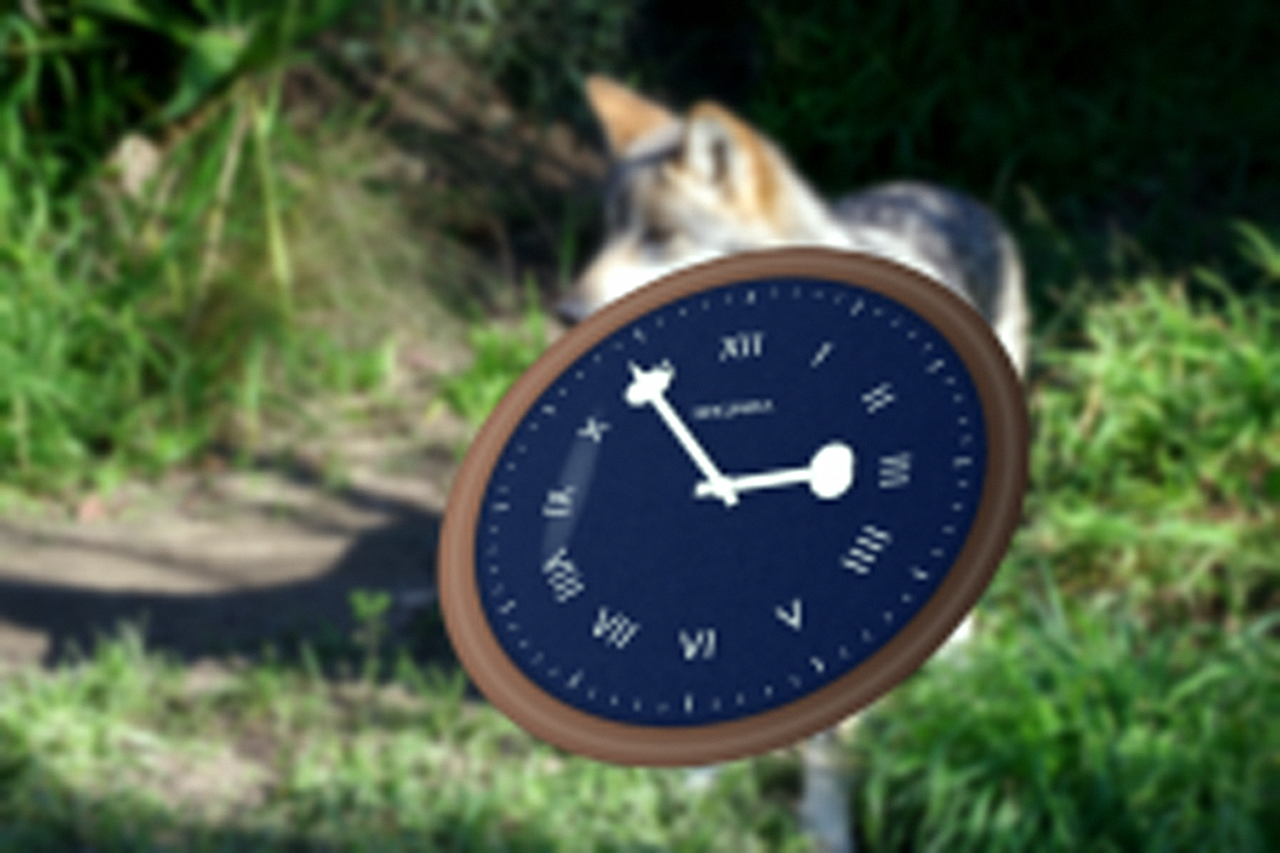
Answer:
2 h 54 min
